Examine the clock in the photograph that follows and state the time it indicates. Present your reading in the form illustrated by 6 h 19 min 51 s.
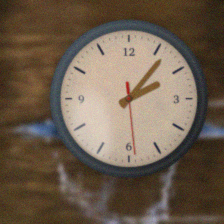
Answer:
2 h 06 min 29 s
